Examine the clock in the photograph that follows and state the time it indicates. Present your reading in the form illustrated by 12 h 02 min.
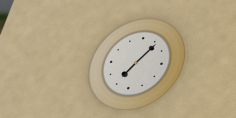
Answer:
7 h 06 min
